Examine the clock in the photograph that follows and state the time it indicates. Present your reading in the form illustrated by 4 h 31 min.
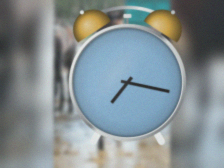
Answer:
7 h 17 min
